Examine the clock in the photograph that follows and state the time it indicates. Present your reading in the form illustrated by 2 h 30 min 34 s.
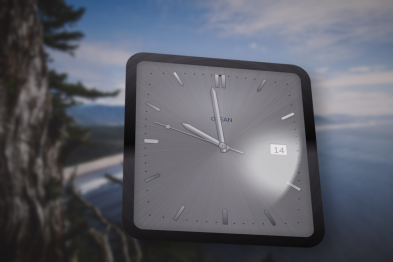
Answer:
9 h 58 min 48 s
